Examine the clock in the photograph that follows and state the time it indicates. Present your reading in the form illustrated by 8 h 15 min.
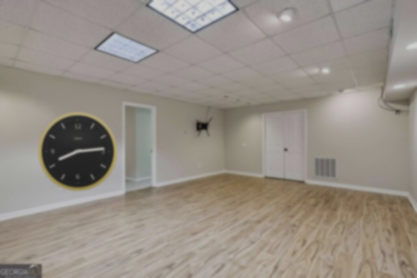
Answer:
8 h 14 min
